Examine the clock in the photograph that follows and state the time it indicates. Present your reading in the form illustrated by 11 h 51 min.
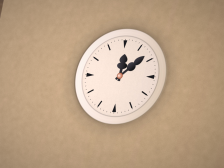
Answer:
12 h 08 min
